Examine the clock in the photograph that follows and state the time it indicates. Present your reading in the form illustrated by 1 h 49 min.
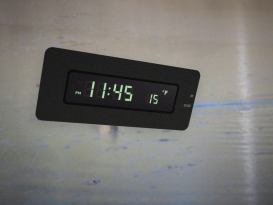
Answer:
11 h 45 min
